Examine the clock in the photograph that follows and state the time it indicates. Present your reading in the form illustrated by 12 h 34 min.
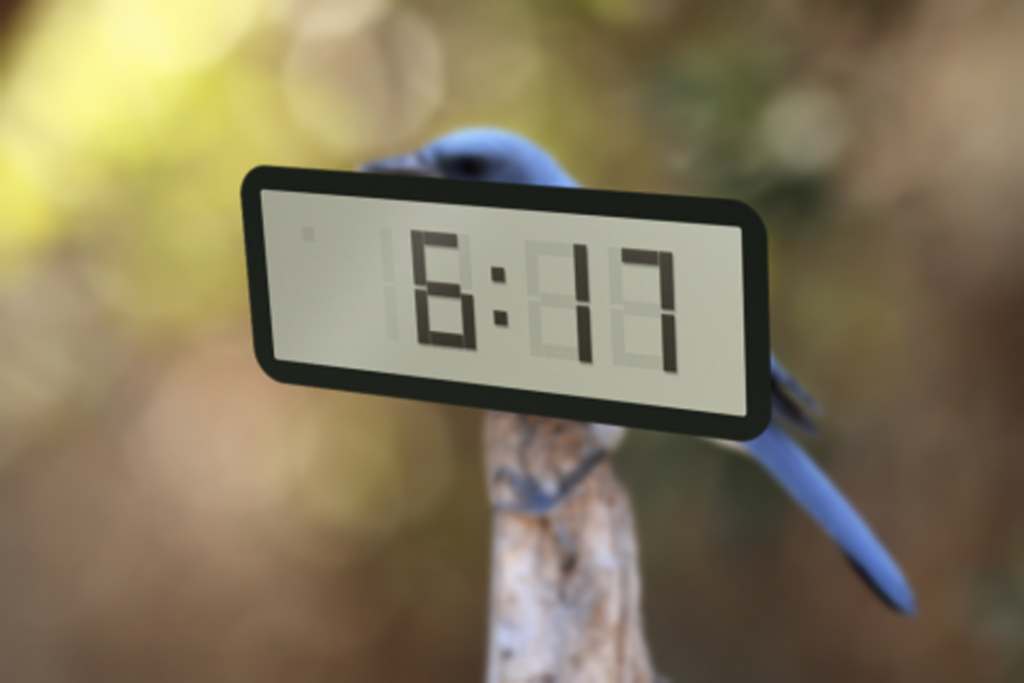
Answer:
6 h 17 min
